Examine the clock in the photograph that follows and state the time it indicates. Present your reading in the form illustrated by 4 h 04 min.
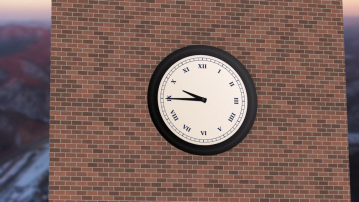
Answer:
9 h 45 min
